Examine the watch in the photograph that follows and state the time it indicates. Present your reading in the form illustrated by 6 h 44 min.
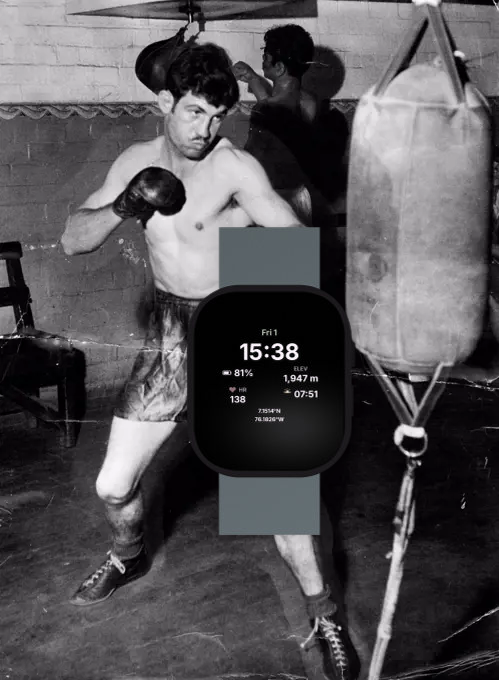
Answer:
15 h 38 min
